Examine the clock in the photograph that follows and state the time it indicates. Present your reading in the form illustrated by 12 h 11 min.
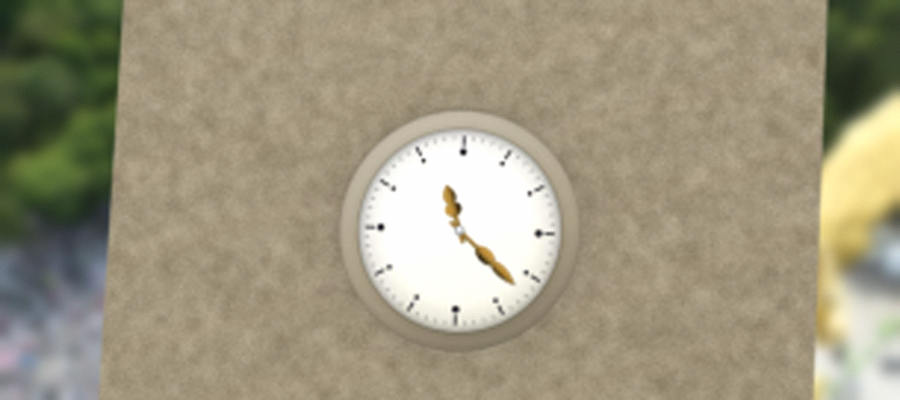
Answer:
11 h 22 min
